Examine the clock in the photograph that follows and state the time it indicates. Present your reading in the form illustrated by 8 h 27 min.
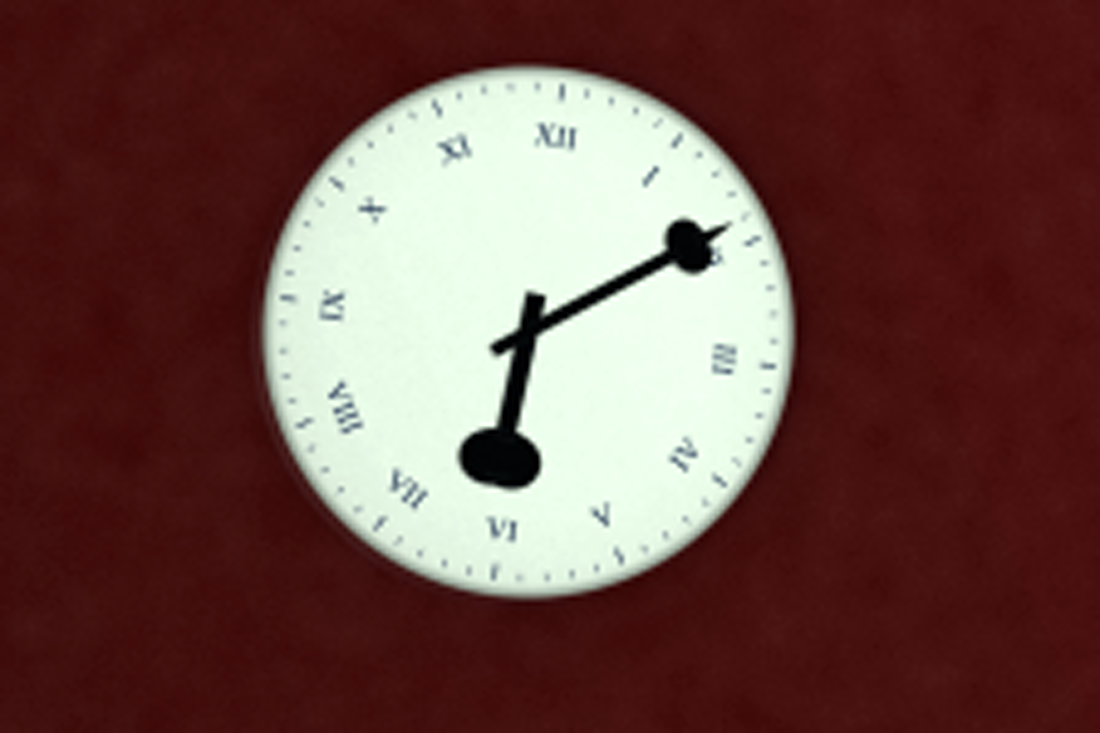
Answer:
6 h 09 min
